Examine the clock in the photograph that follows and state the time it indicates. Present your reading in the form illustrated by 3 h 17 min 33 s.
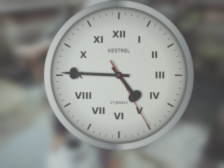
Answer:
4 h 45 min 25 s
